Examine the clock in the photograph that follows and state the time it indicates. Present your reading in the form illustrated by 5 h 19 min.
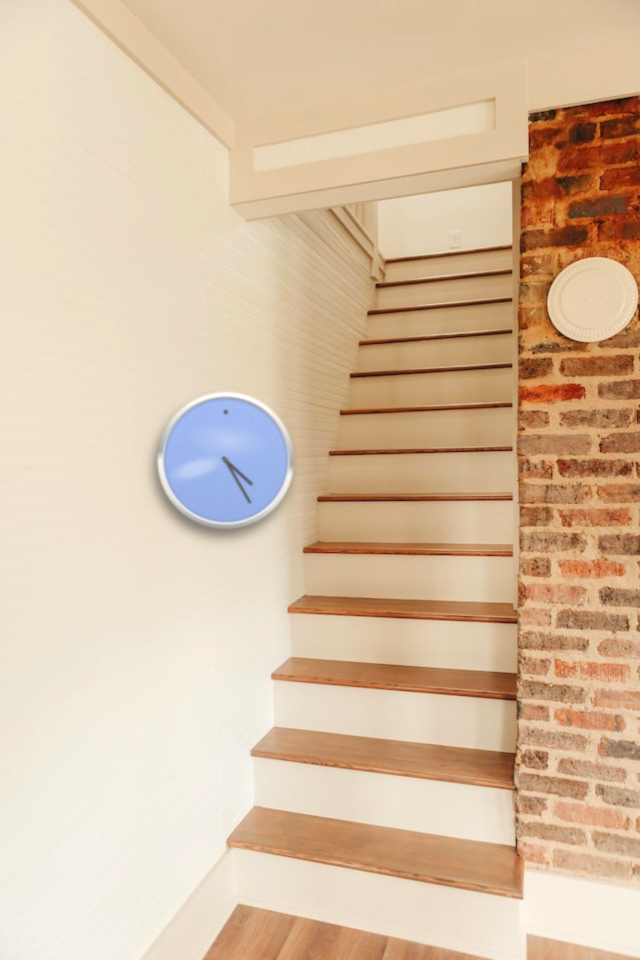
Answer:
4 h 25 min
